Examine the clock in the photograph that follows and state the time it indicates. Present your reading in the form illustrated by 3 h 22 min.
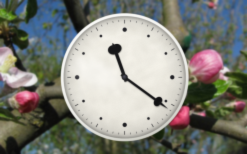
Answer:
11 h 21 min
